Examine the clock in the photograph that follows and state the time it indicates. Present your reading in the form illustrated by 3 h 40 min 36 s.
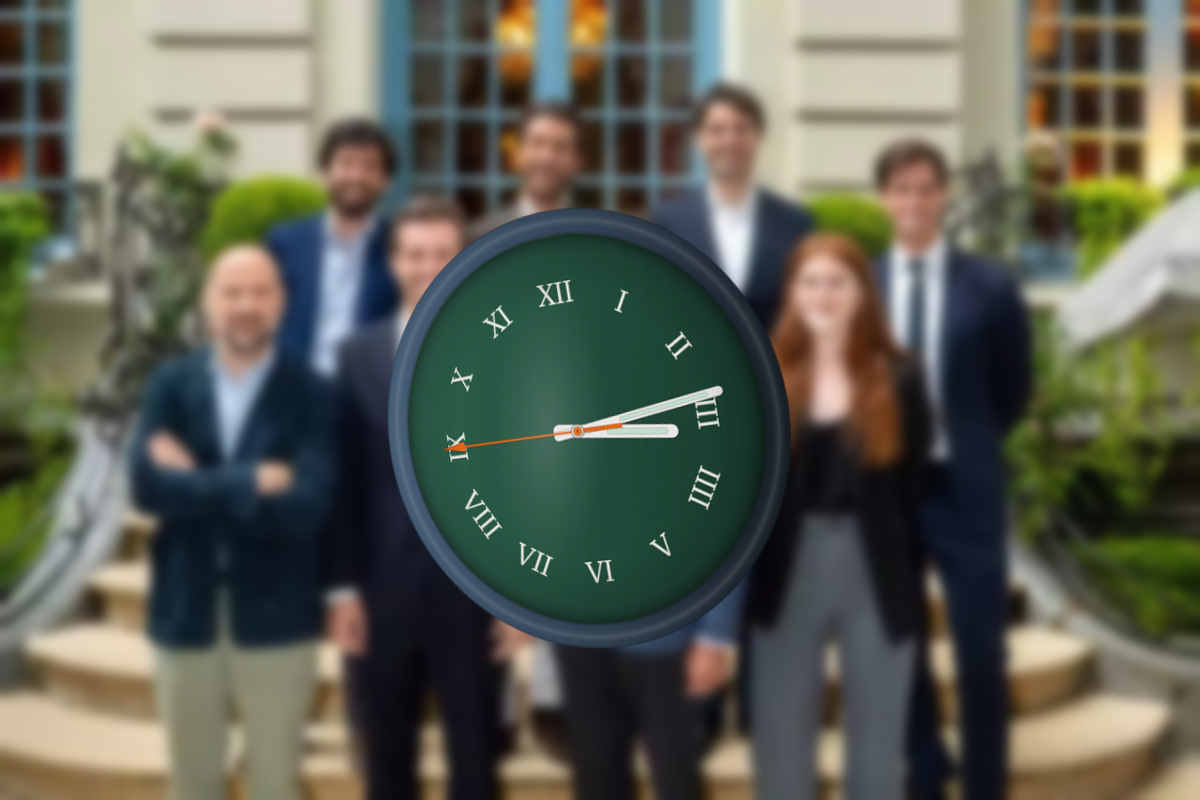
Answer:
3 h 13 min 45 s
